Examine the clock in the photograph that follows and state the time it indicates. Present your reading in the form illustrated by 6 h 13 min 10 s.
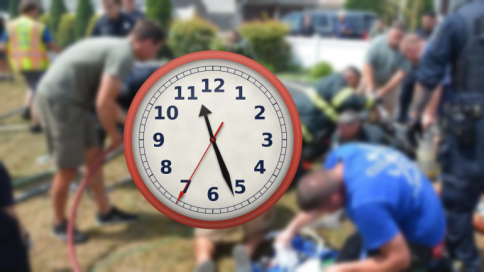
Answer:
11 h 26 min 35 s
